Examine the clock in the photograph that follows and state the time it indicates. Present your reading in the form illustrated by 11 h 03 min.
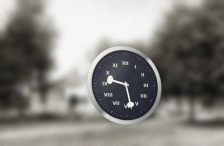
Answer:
9 h 28 min
